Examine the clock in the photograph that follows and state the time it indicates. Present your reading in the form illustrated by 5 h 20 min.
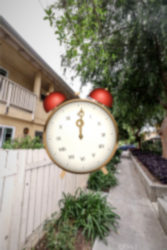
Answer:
12 h 01 min
